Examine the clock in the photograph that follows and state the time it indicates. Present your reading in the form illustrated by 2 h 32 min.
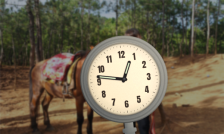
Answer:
12 h 47 min
